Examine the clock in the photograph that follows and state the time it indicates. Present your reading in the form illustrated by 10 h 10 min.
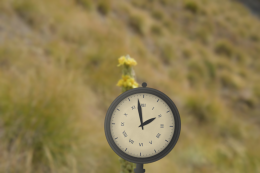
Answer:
1 h 58 min
